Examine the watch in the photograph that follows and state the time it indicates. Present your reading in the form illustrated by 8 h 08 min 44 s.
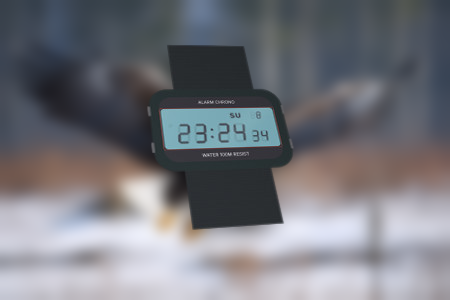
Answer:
23 h 24 min 34 s
